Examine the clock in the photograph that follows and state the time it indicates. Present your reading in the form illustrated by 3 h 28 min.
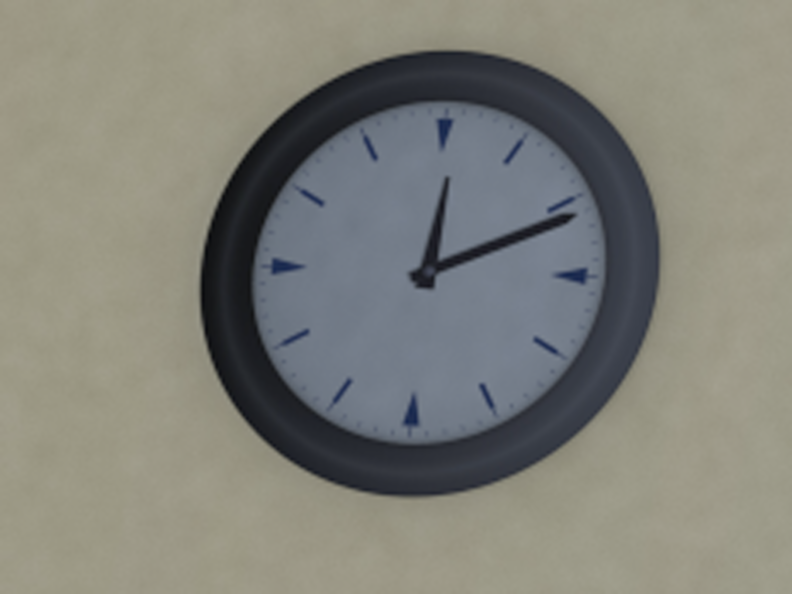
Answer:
12 h 11 min
